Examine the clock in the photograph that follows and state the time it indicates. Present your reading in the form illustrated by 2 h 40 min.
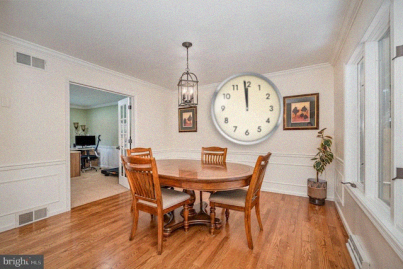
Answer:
11 h 59 min
